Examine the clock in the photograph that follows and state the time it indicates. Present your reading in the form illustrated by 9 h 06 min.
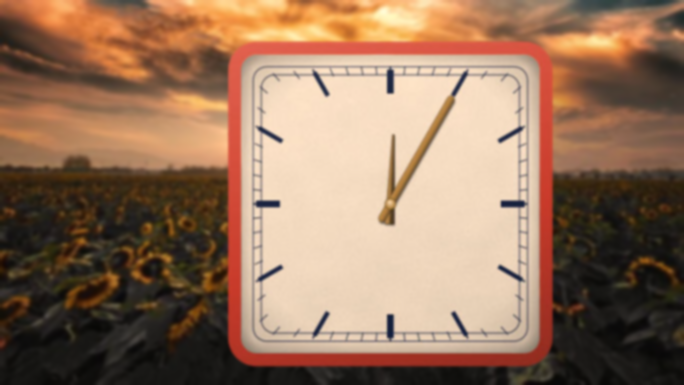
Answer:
12 h 05 min
